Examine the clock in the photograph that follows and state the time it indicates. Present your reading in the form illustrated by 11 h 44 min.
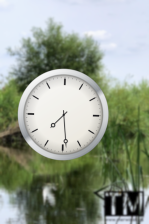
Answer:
7 h 29 min
